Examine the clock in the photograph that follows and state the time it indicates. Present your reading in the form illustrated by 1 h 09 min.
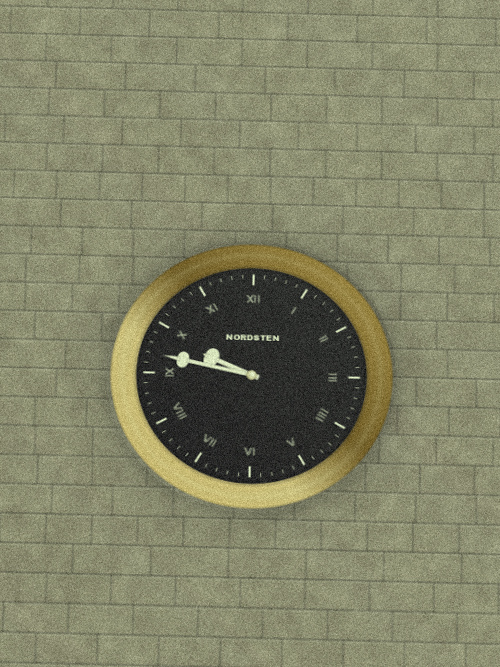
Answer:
9 h 47 min
